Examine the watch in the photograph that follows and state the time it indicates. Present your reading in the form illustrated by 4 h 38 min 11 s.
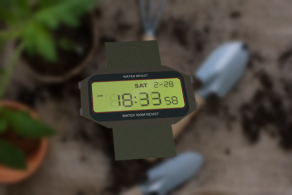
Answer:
18 h 33 min 58 s
